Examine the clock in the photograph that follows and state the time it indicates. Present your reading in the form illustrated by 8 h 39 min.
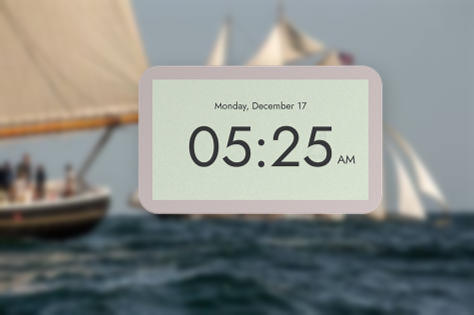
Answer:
5 h 25 min
